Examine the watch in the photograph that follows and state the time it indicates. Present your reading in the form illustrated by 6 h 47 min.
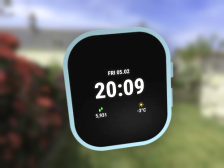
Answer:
20 h 09 min
